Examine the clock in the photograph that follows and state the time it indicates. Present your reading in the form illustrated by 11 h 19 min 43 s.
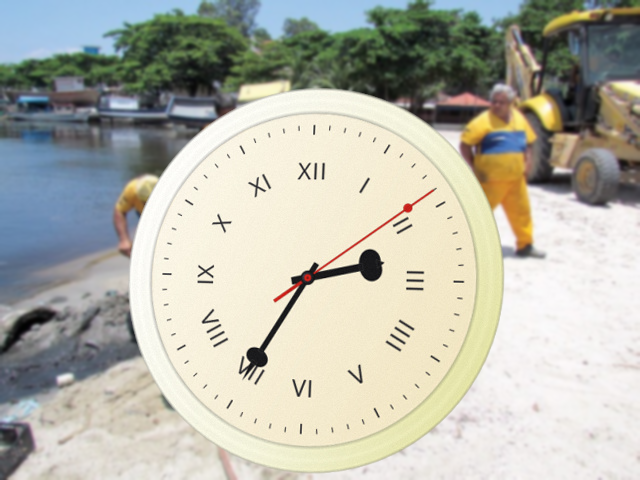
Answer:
2 h 35 min 09 s
